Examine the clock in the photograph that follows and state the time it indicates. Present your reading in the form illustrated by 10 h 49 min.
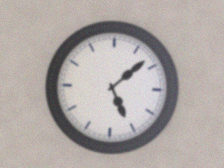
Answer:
5 h 08 min
